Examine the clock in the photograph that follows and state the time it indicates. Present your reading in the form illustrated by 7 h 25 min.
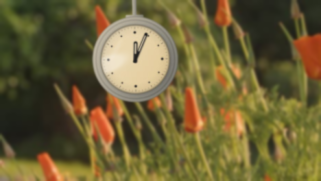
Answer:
12 h 04 min
